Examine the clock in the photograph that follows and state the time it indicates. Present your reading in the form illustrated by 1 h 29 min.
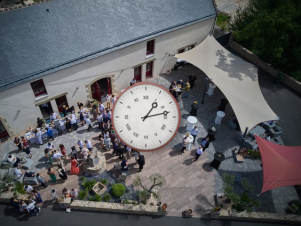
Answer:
1 h 13 min
